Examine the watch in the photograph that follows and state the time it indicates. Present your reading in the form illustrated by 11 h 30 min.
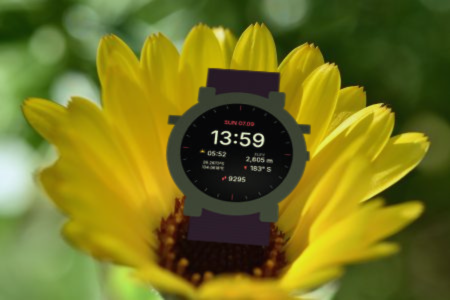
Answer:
13 h 59 min
